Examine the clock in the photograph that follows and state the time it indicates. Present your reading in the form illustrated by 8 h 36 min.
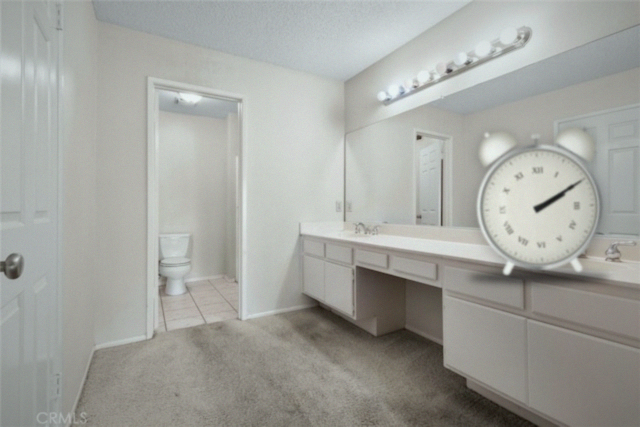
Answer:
2 h 10 min
